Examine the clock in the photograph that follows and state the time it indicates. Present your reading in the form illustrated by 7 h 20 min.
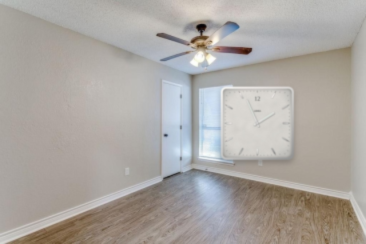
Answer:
1 h 56 min
